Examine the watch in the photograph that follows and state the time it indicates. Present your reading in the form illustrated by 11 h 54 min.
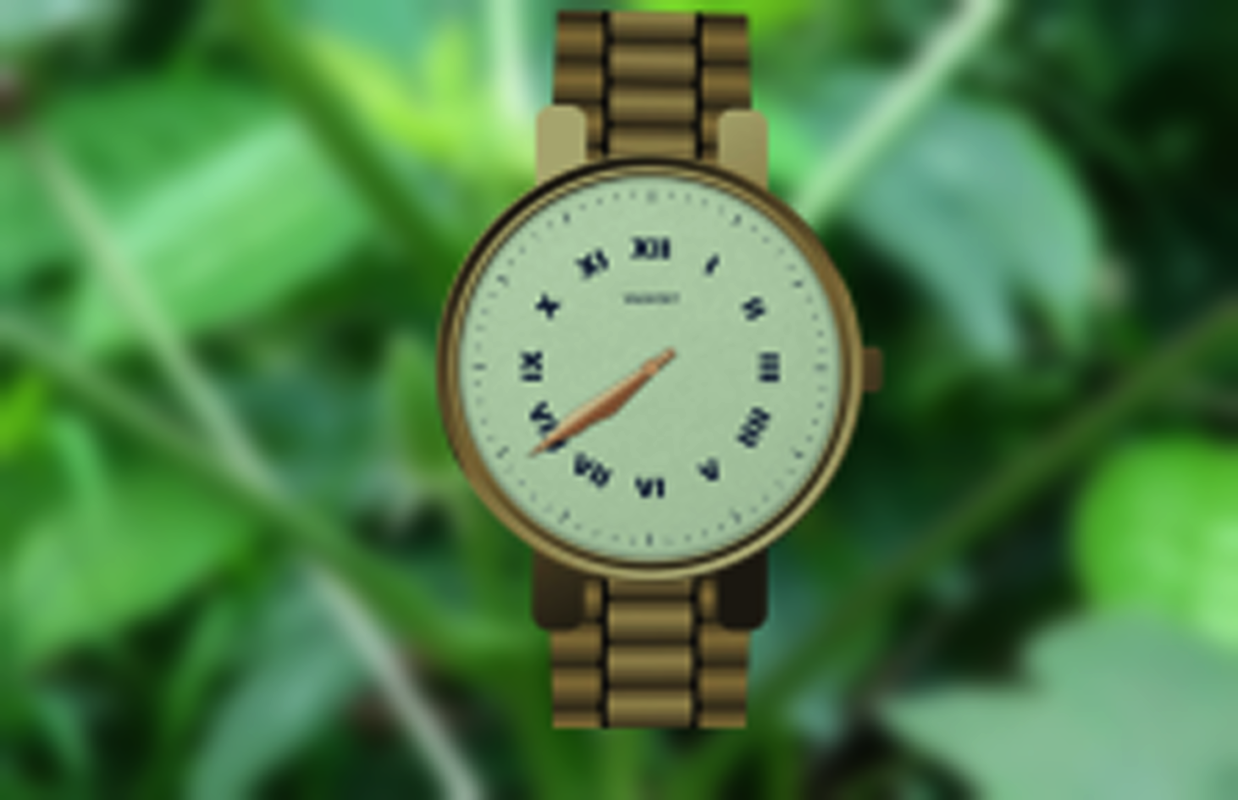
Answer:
7 h 39 min
